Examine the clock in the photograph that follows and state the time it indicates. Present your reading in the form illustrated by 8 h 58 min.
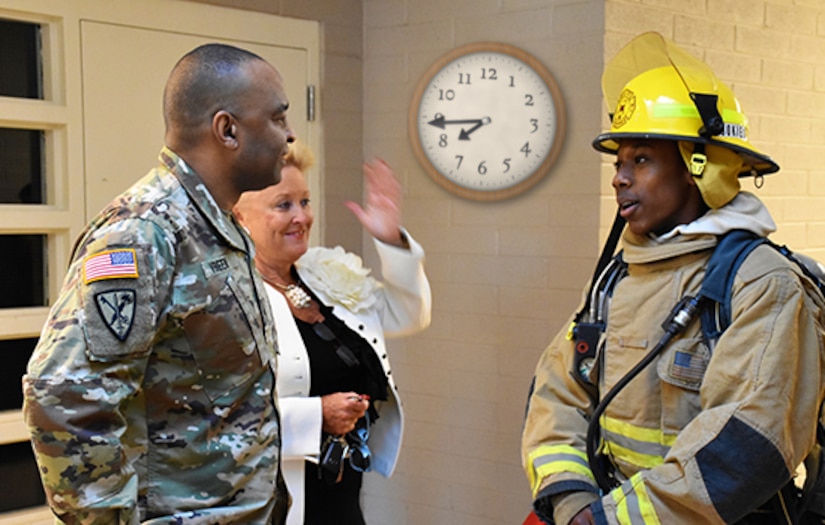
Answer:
7 h 44 min
